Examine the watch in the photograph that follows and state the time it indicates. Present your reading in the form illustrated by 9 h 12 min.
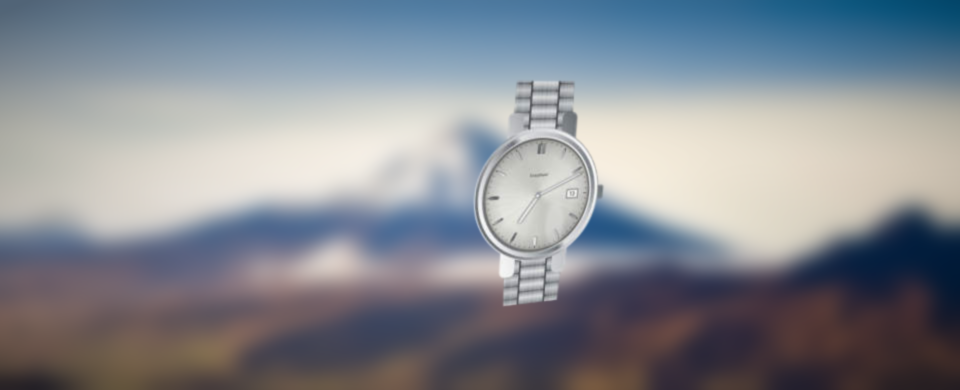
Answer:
7 h 11 min
